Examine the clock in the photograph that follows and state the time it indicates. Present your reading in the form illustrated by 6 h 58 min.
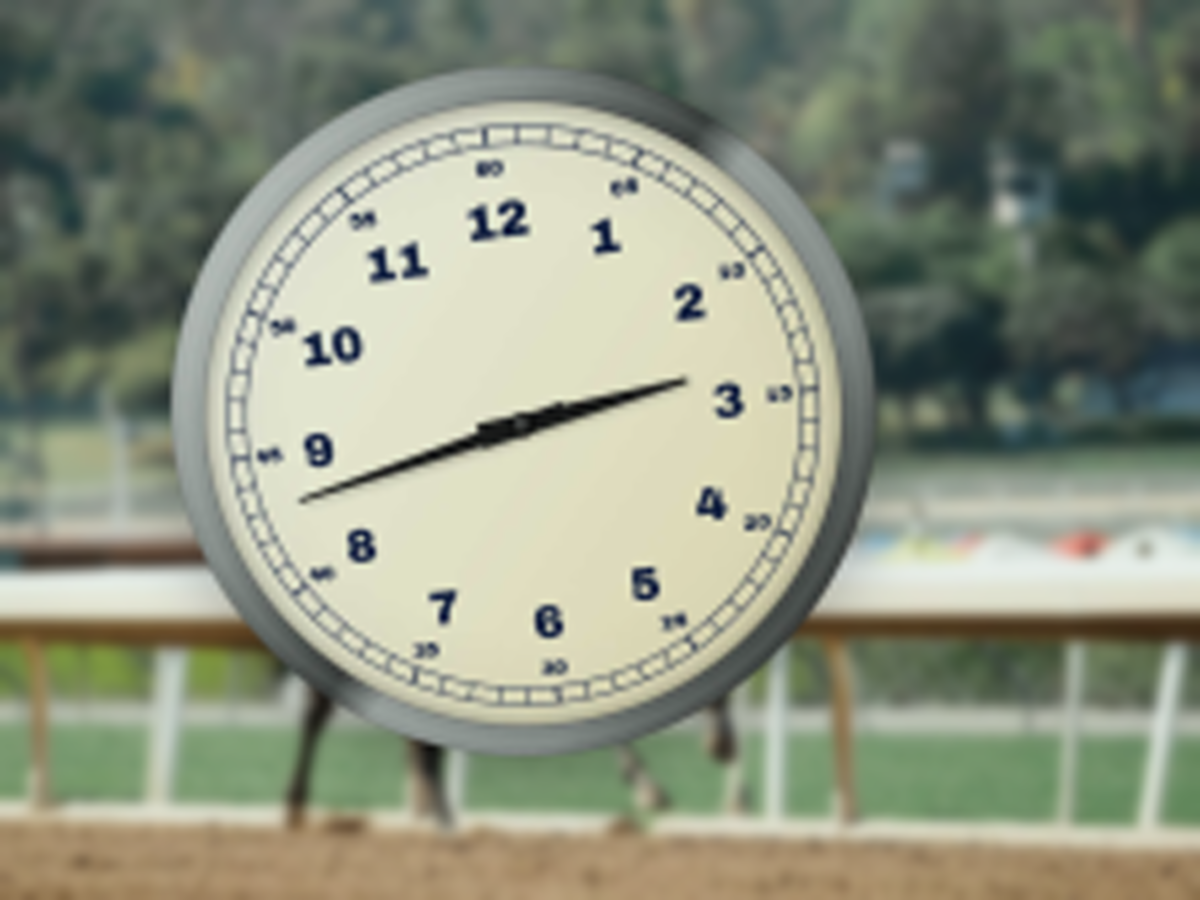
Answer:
2 h 43 min
